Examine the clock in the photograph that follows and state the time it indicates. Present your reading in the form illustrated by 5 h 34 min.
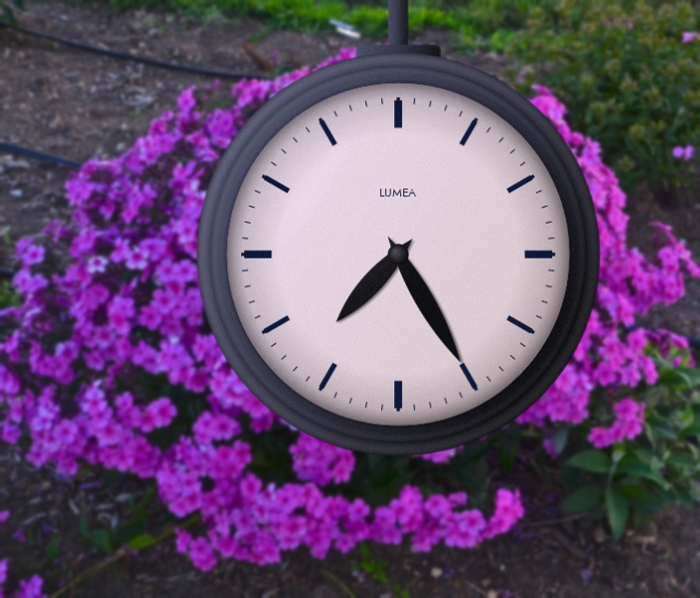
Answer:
7 h 25 min
